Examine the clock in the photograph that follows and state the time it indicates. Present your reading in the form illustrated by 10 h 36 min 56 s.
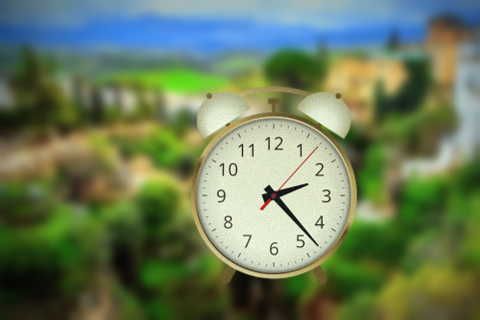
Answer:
2 h 23 min 07 s
